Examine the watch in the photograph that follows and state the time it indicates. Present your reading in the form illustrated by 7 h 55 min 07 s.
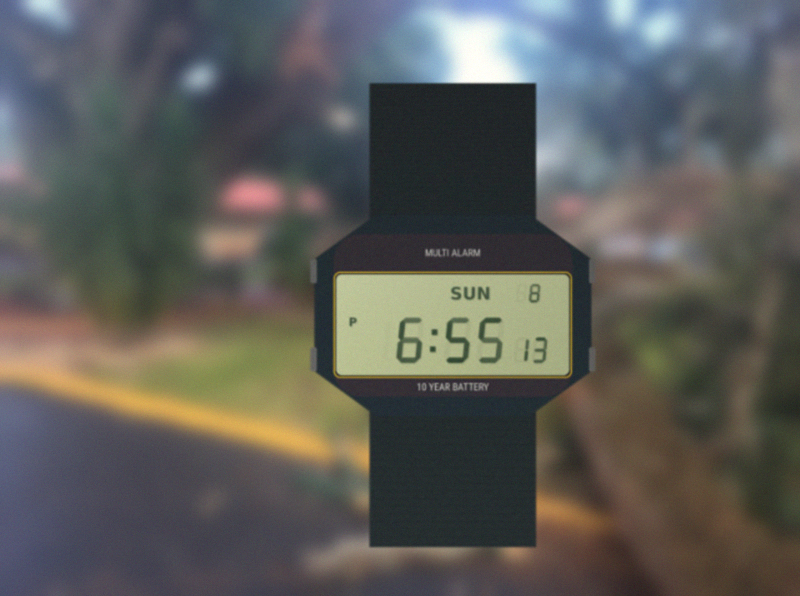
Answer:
6 h 55 min 13 s
